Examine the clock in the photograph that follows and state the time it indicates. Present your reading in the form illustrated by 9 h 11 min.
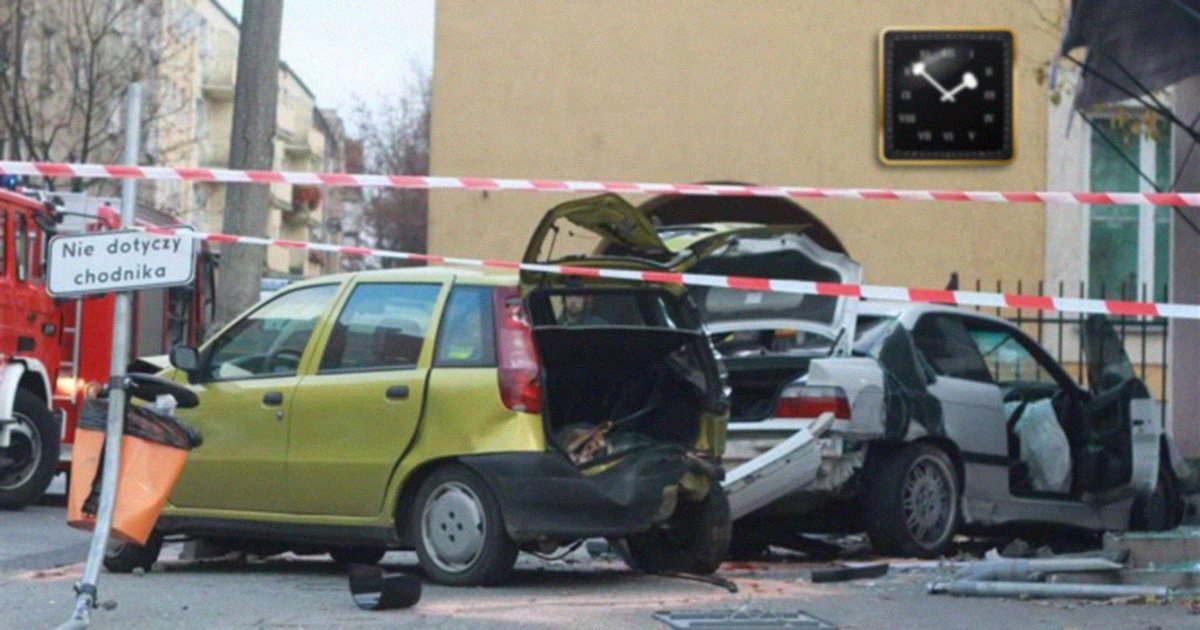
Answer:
1 h 52 min
